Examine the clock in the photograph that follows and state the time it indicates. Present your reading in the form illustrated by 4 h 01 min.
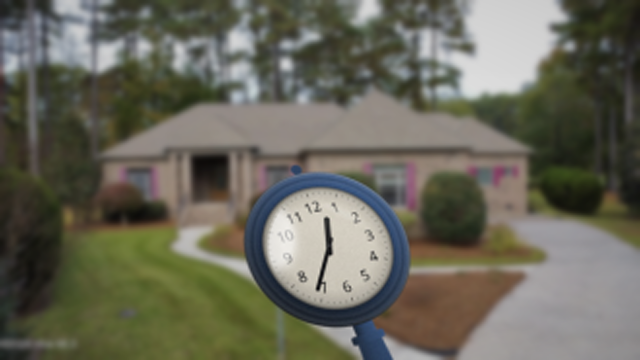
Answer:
12 h 36 min
